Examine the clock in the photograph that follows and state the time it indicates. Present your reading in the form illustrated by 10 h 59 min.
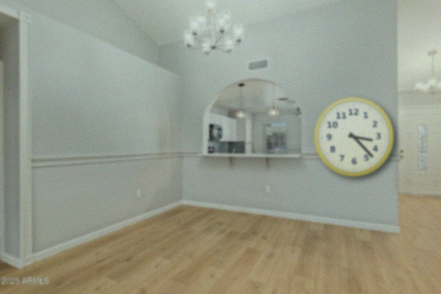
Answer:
3 h 23 min
